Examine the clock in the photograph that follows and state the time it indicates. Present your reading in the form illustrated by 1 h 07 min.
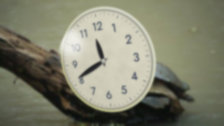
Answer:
11 h 41 min
